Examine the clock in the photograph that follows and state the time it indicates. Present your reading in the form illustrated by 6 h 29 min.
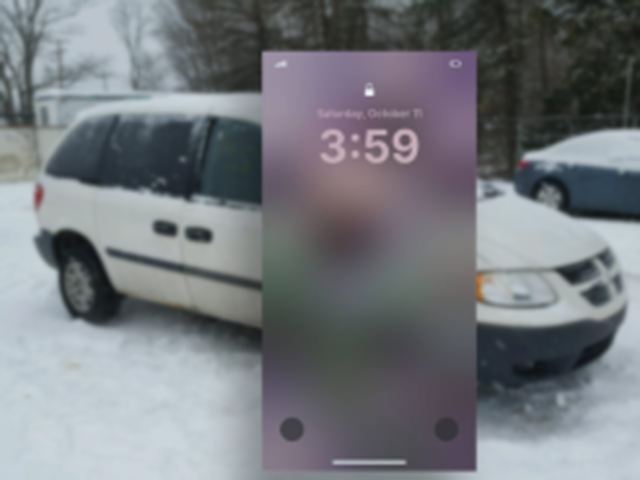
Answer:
3 h 59 min
